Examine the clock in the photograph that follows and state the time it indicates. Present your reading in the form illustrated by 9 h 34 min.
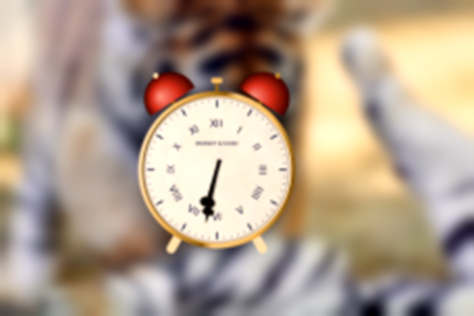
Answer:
6 h 32 min
